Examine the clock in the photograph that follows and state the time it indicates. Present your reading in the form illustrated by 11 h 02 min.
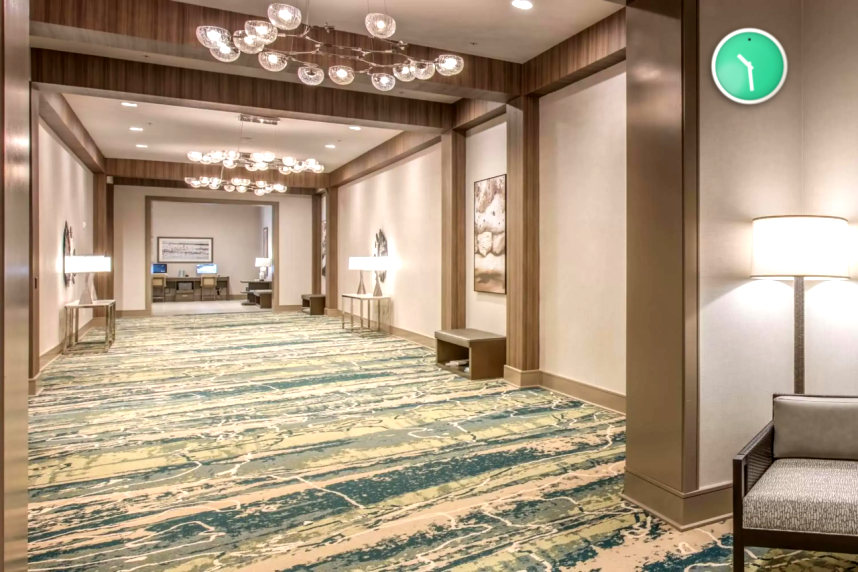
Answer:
10 h 29 min
